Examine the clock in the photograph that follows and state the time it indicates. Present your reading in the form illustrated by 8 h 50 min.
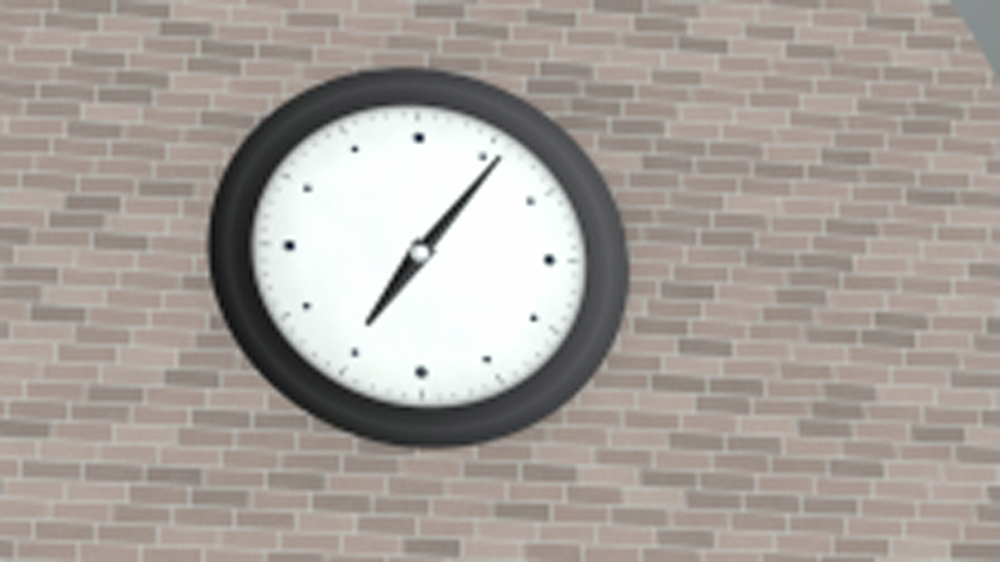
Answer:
7 h 06 min
